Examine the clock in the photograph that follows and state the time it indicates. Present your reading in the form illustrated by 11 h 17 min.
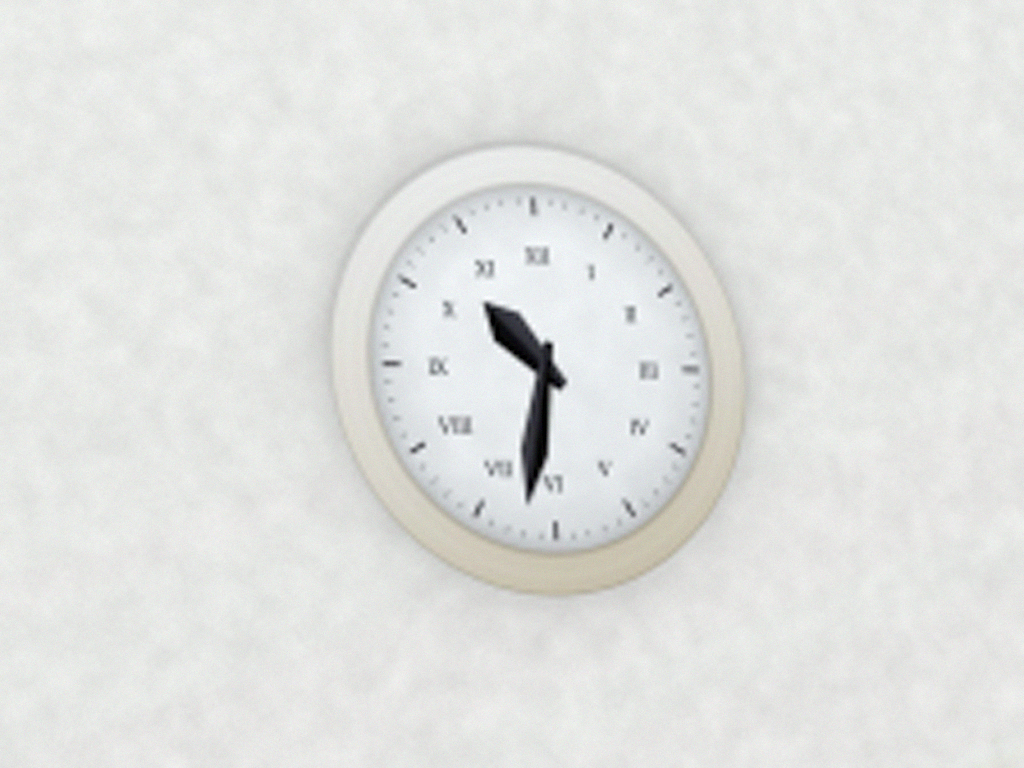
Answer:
10 h 32 min
